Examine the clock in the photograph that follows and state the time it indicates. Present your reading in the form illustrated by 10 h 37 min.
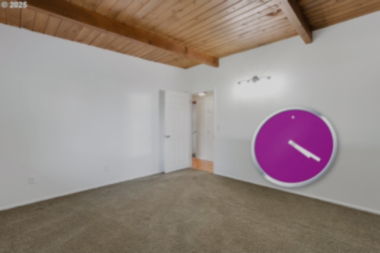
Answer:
4 h 21 min
